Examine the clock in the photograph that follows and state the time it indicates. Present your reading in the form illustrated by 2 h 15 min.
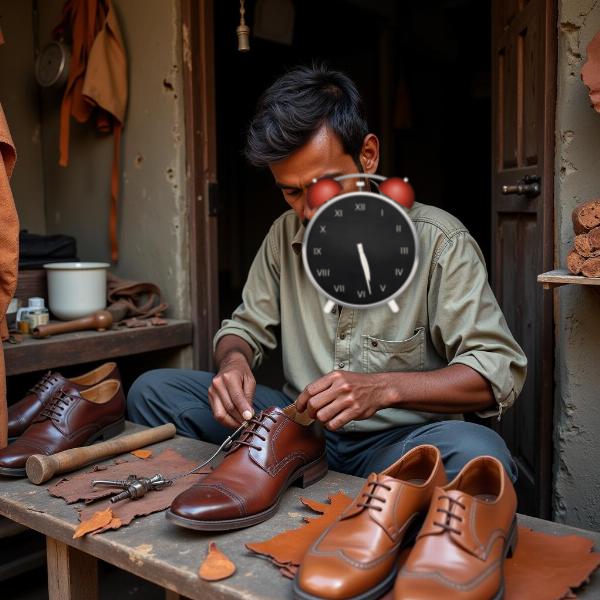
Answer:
5 h 28 min
